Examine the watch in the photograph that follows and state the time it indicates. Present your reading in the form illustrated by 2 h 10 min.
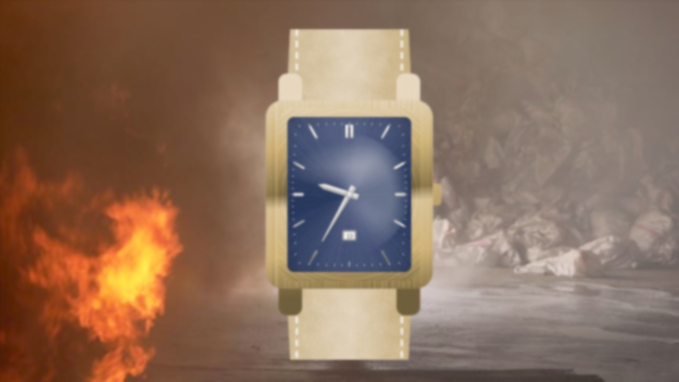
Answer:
9 h 35 min
